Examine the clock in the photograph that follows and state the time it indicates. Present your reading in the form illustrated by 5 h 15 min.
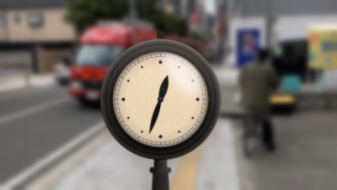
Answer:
12 h 33 min
